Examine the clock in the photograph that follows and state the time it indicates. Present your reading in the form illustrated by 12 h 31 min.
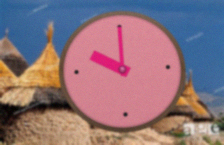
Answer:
10 h 00 min
